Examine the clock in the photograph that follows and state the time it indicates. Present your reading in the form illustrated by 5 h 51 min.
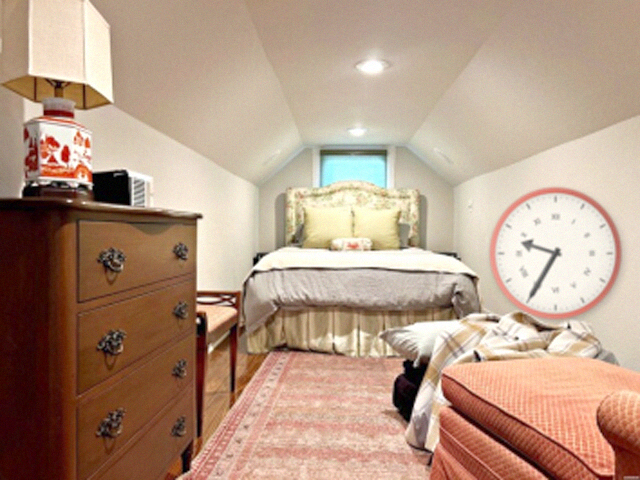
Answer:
9 h 35 min
